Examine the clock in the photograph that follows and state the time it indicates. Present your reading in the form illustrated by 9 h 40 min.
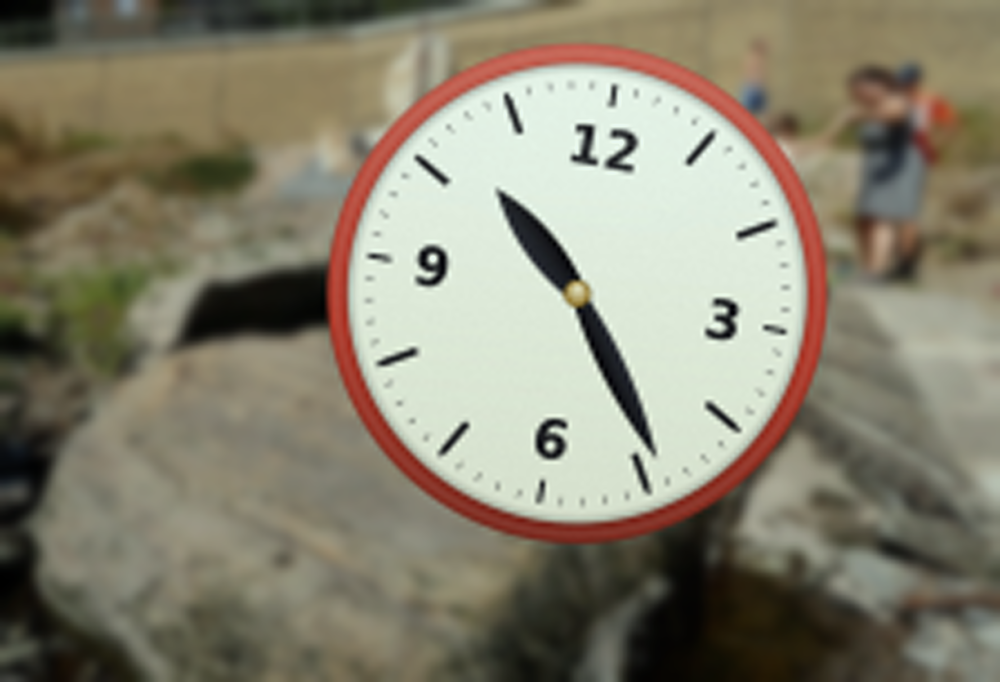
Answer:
10 h 24 min
